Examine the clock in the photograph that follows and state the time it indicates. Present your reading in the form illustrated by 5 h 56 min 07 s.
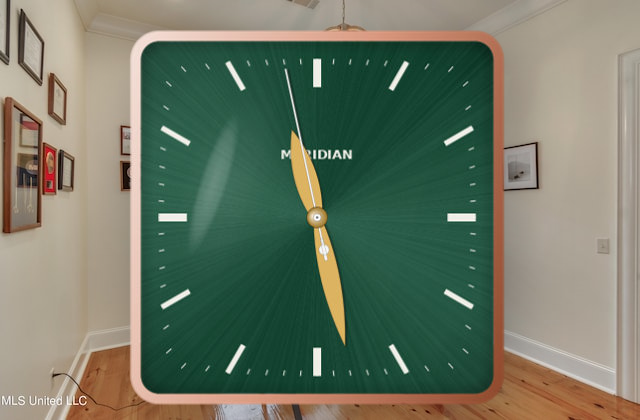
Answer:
11 h 27 min 58 s
